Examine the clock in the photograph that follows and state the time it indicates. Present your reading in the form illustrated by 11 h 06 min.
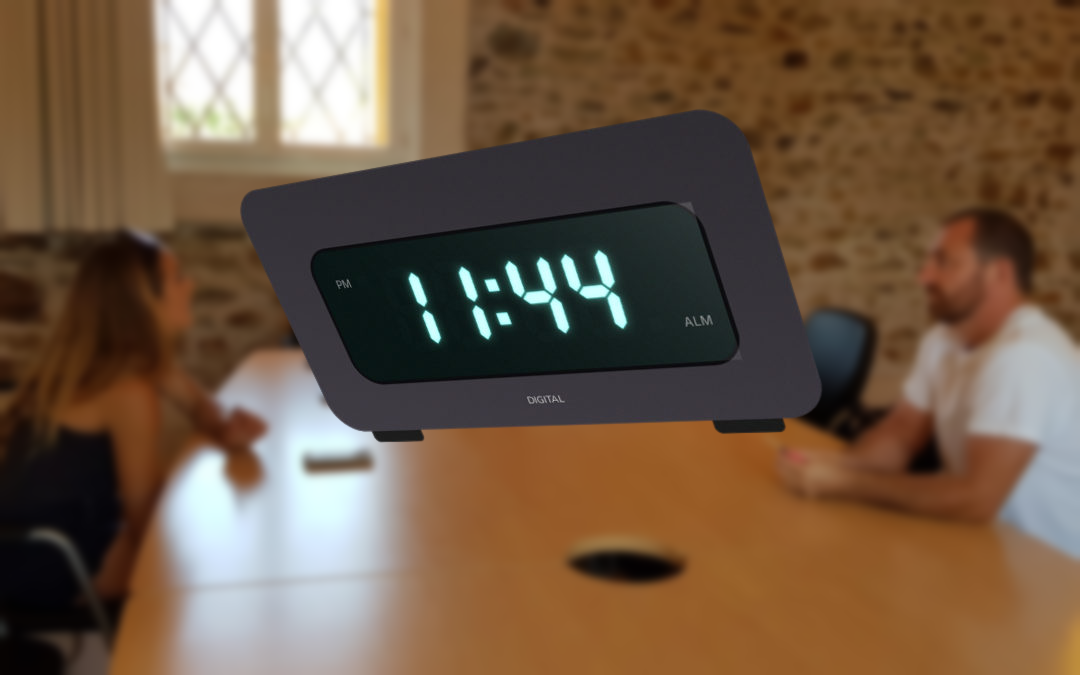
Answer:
11 h 44 min
